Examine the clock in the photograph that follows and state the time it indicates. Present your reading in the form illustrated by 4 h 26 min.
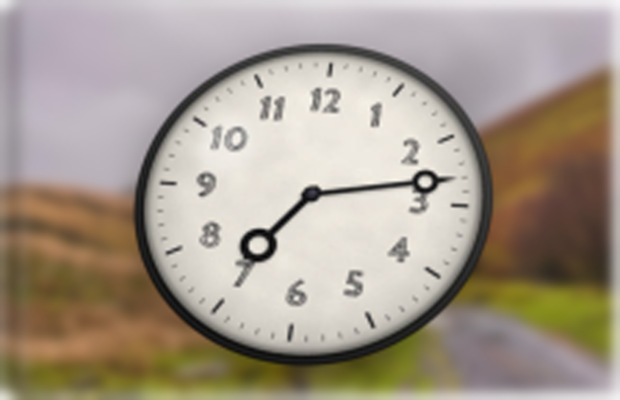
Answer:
7 h 13 min
